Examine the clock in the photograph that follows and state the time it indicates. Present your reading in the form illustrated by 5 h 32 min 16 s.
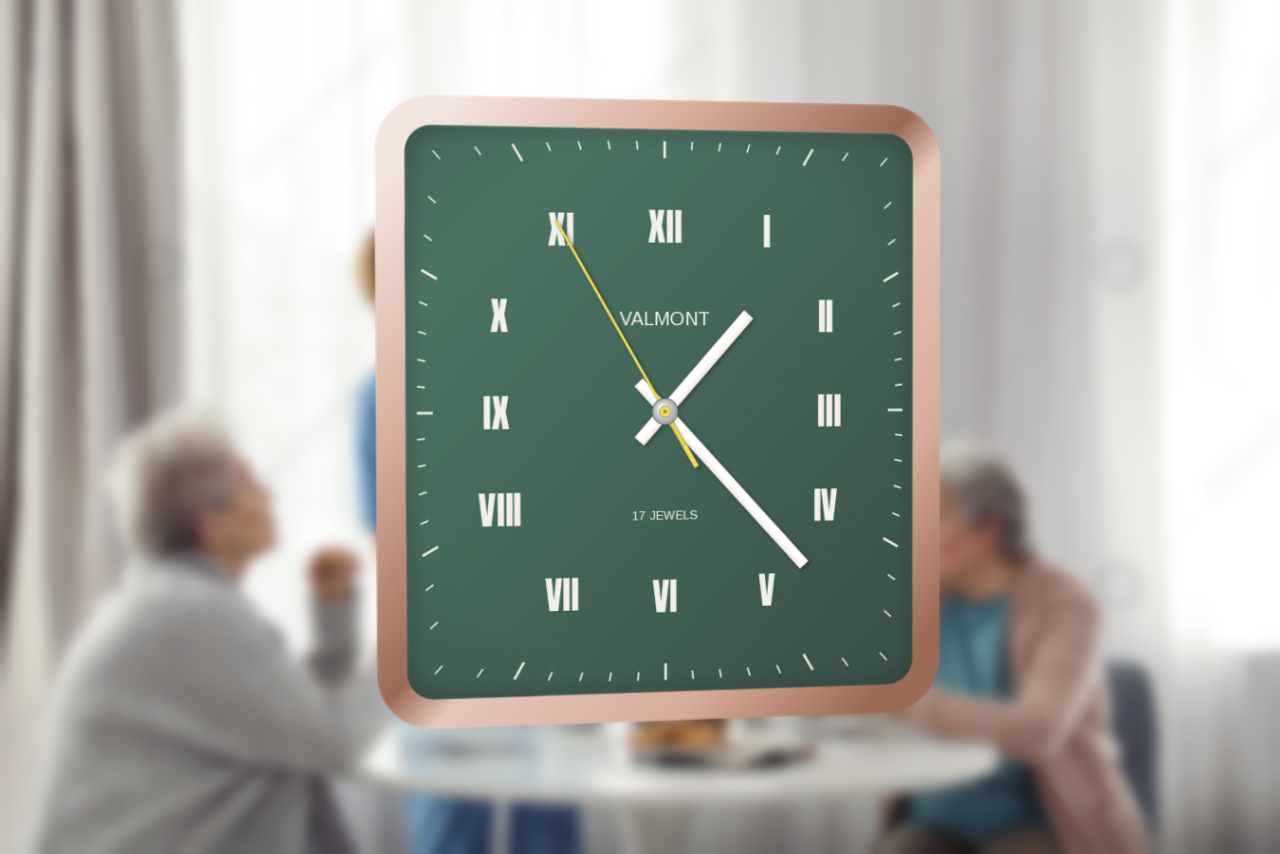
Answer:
1 h 22 min 55 s
